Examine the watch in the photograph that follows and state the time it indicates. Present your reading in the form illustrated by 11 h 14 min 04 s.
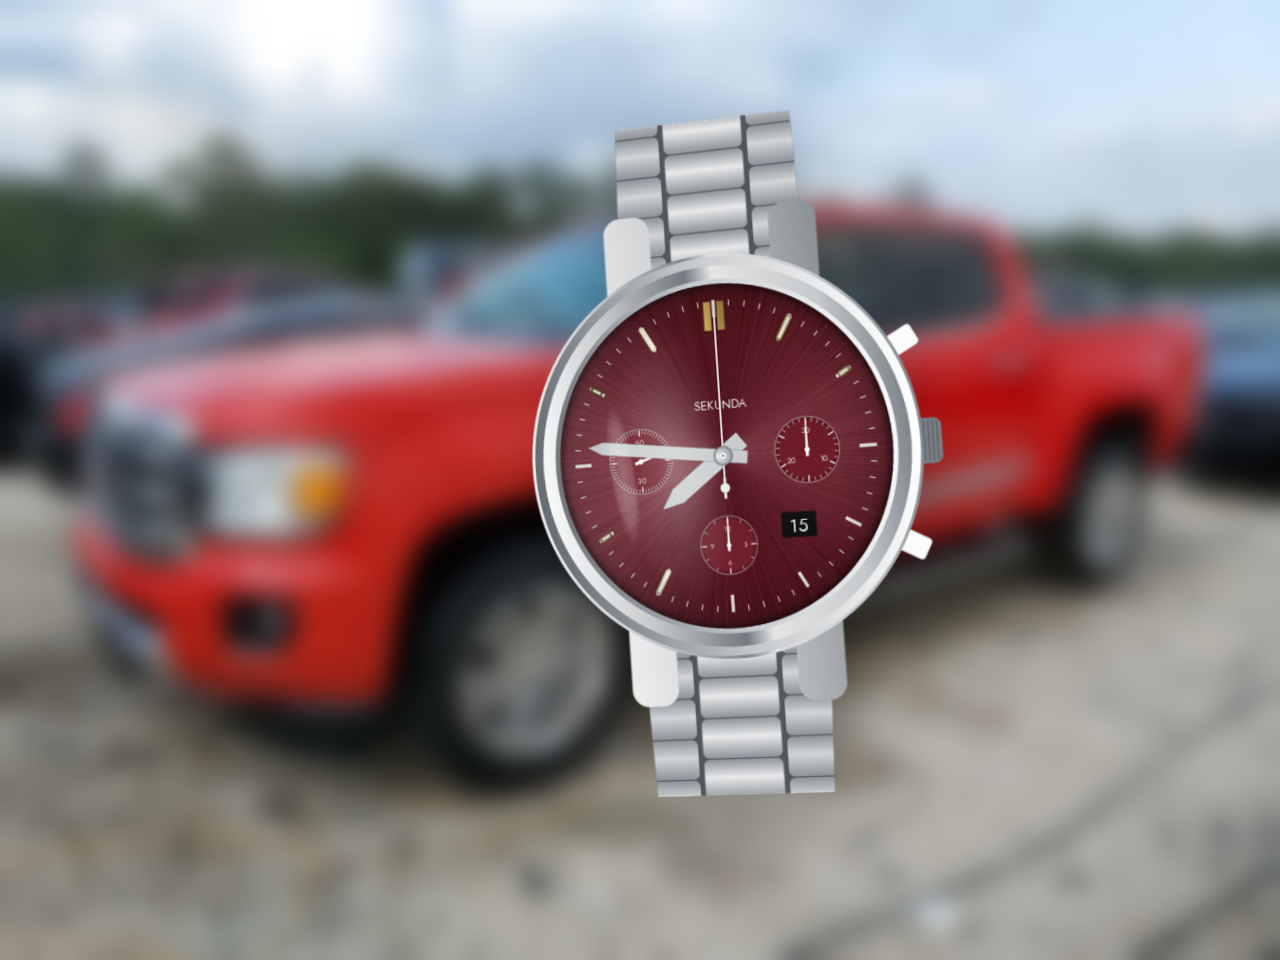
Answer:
7 h 46 min 12 s
